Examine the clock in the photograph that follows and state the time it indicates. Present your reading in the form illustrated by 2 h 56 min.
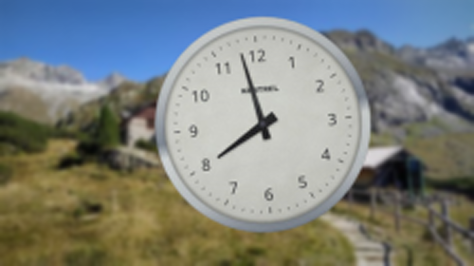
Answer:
7 h 58 min
